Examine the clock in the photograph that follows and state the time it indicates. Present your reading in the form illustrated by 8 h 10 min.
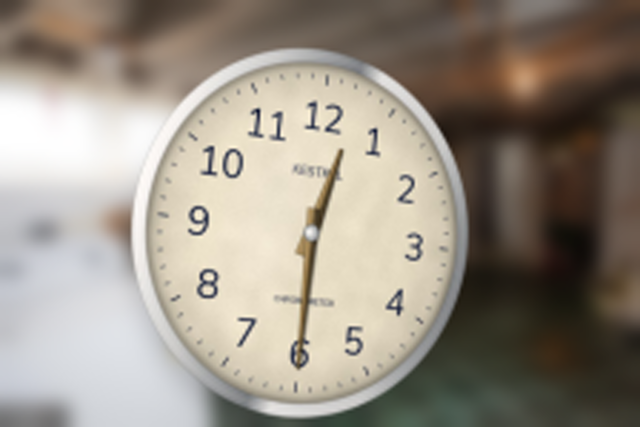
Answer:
12 h 30 min
